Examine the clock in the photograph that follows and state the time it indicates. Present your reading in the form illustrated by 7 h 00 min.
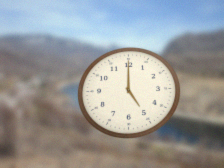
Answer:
5 h 00 min
